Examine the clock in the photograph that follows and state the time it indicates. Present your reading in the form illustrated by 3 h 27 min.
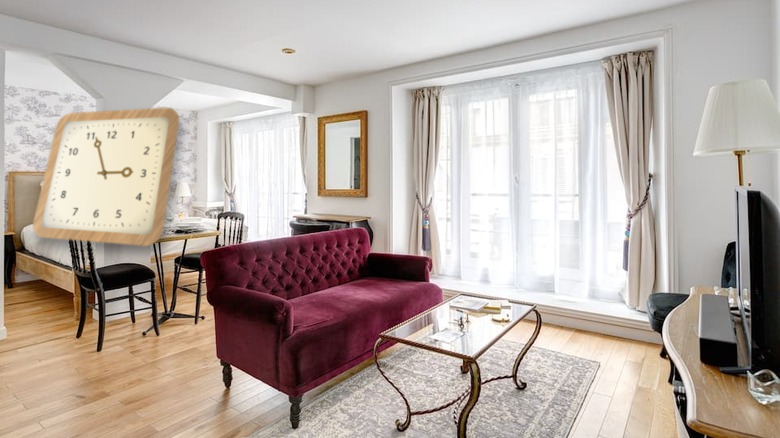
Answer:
2 h 56 min
